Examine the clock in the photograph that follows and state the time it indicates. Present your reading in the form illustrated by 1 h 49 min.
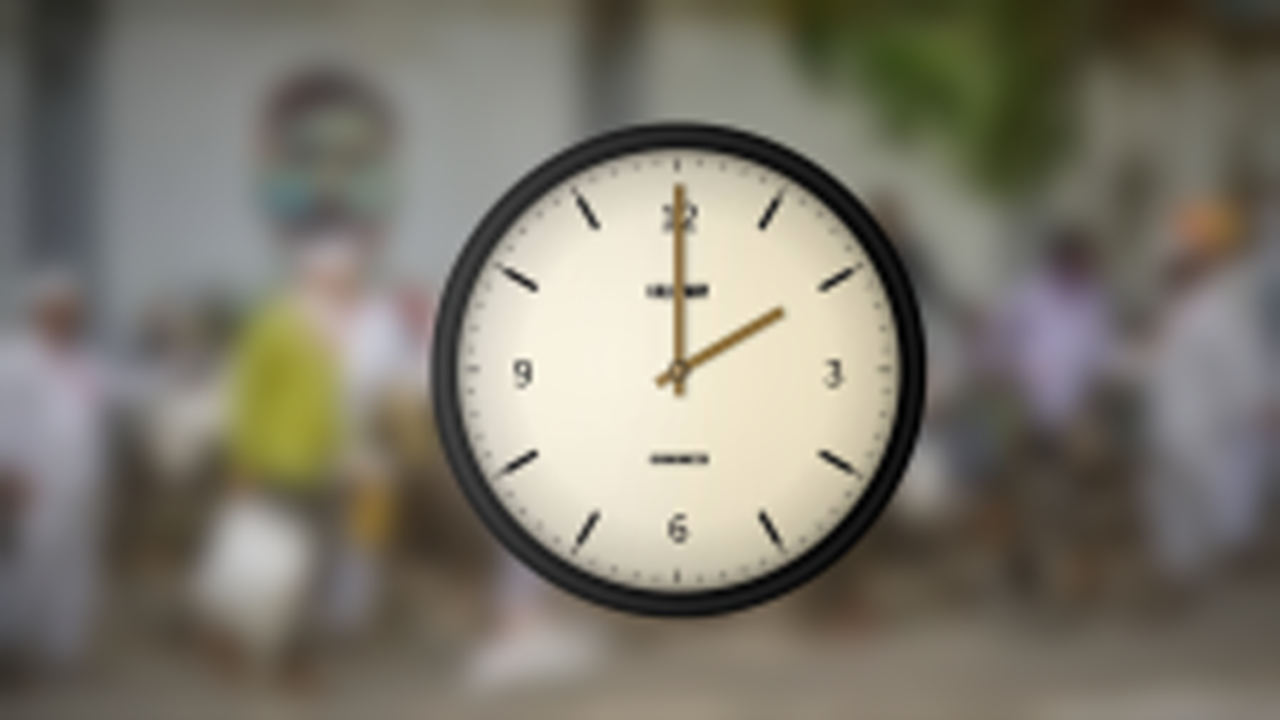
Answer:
2 h 00 min
